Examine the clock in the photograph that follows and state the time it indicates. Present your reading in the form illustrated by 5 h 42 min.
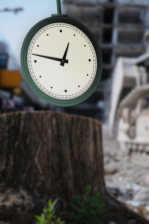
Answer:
12 h 47 min
